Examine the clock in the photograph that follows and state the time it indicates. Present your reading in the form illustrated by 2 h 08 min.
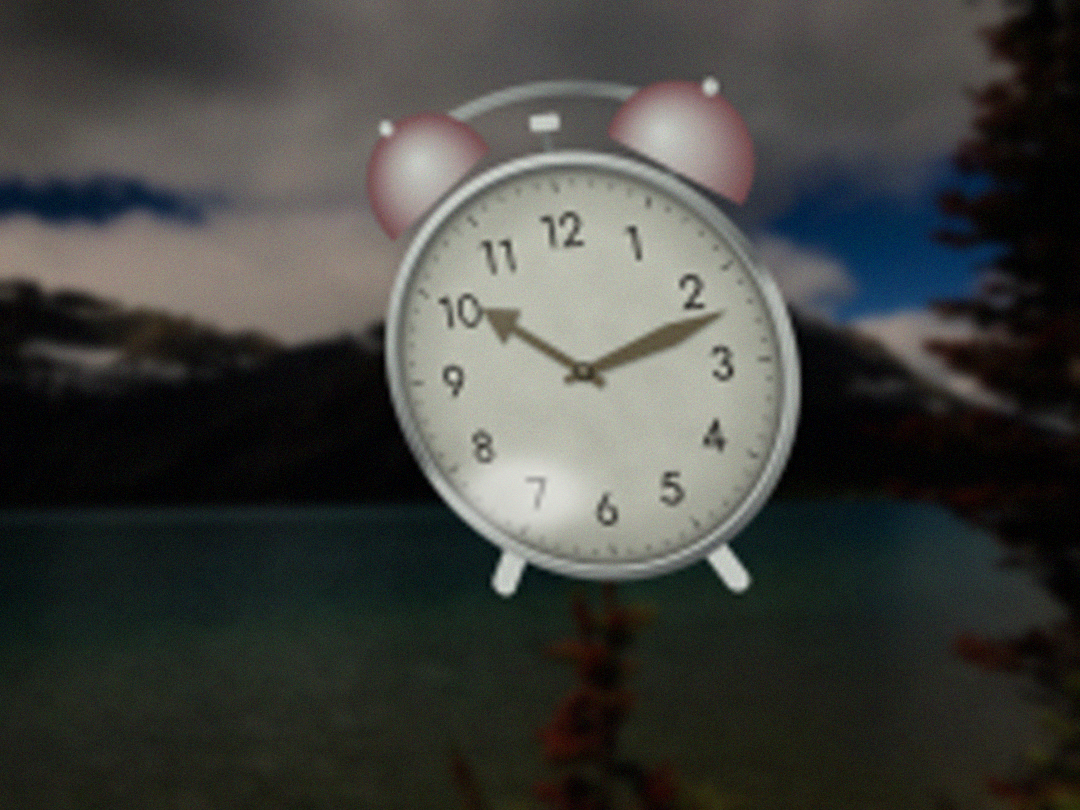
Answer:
10 h 12 min
